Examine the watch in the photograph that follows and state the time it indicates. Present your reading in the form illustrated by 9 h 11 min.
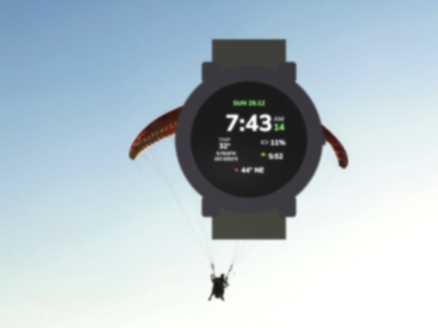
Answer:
7 h 43 min
